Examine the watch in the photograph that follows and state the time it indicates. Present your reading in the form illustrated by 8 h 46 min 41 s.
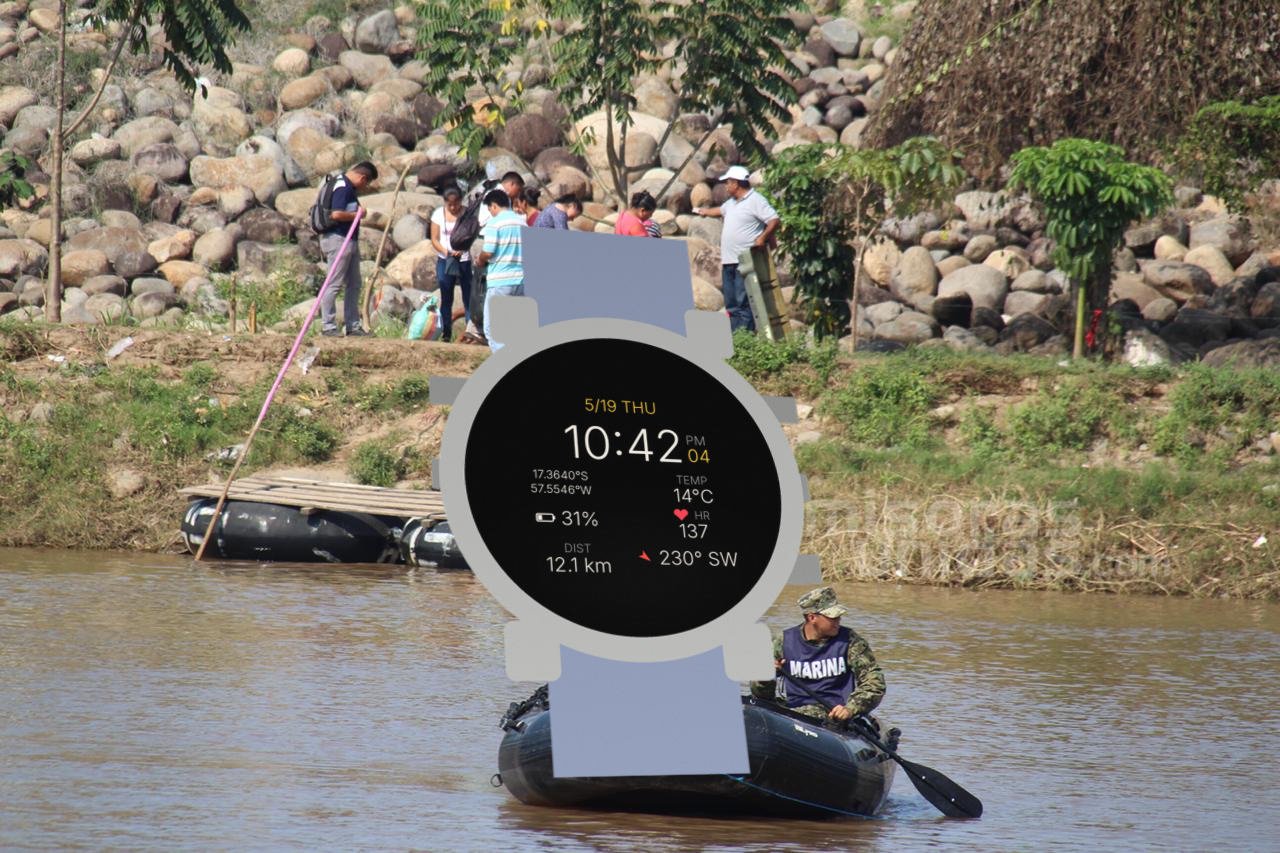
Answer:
10 h 42 min 04 s
